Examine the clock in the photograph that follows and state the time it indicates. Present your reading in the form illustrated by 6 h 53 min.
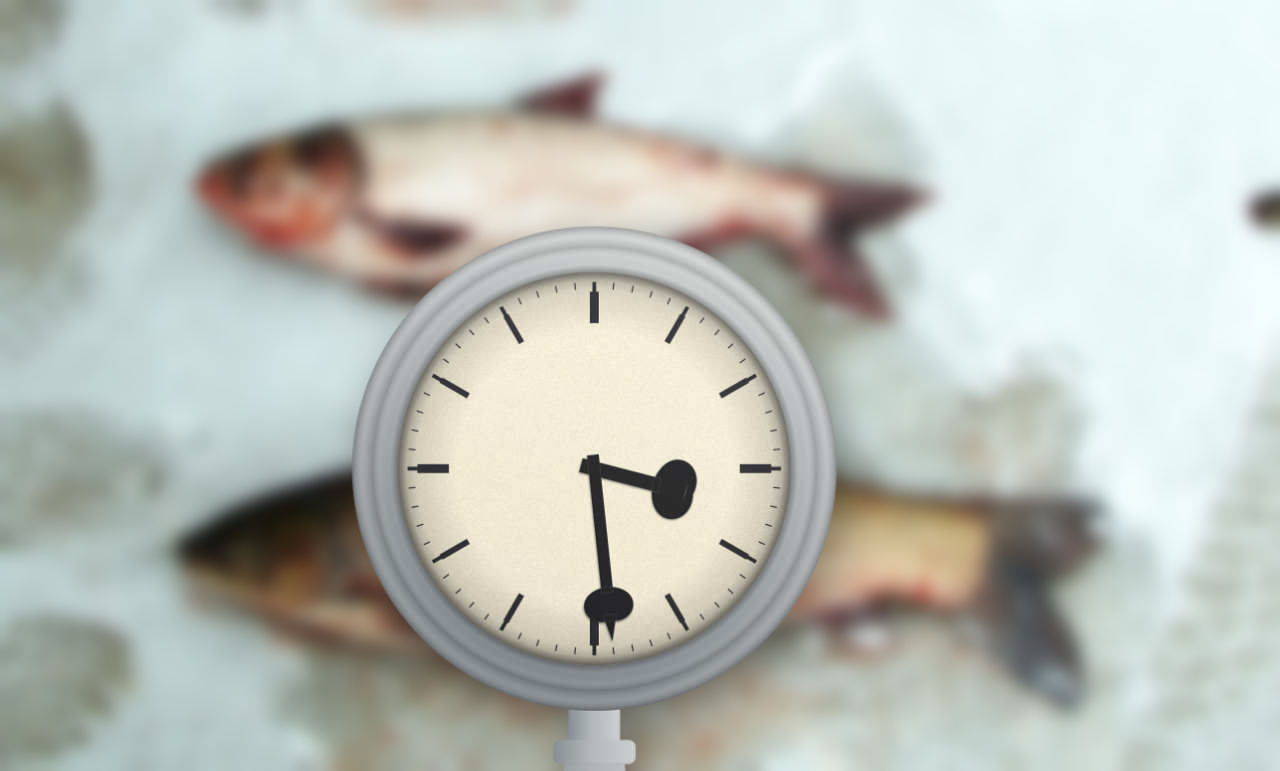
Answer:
3 h 29 min
